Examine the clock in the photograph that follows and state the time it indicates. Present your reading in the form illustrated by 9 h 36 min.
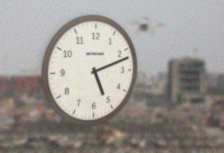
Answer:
5 h 12 min
